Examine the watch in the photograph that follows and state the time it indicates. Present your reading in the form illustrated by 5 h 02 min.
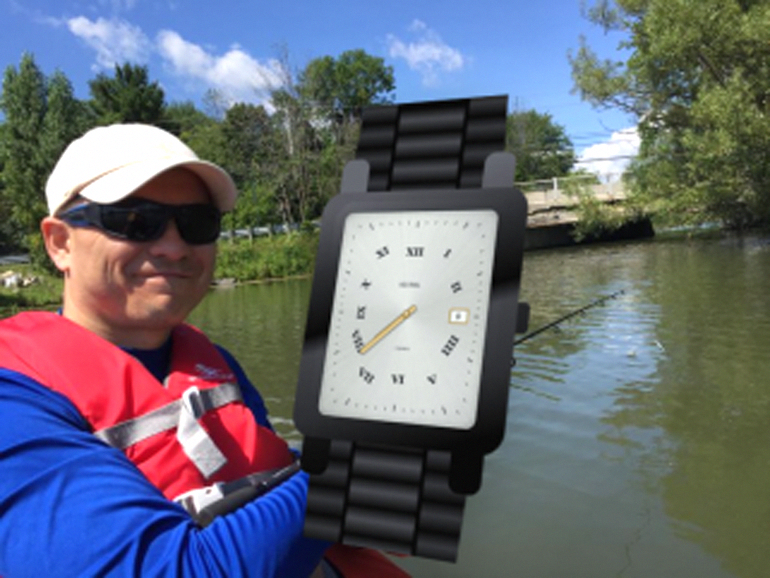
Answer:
7 h 38 min
